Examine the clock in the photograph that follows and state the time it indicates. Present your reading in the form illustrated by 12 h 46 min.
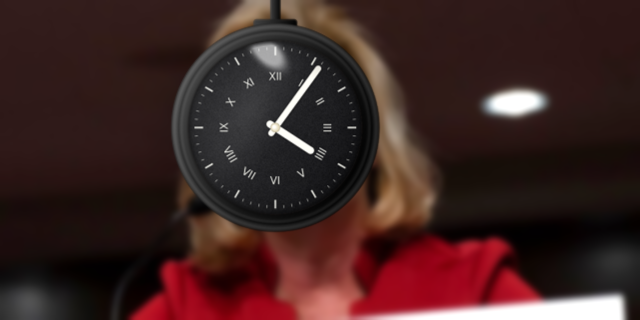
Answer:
4 h 06 min
